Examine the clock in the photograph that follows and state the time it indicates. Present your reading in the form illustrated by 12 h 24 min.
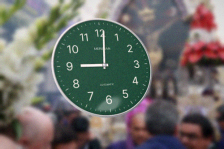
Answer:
9 h 01 min
